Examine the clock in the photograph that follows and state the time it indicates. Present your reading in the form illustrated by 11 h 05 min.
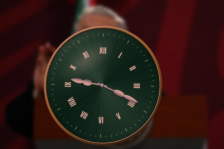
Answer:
9 h 19 min
